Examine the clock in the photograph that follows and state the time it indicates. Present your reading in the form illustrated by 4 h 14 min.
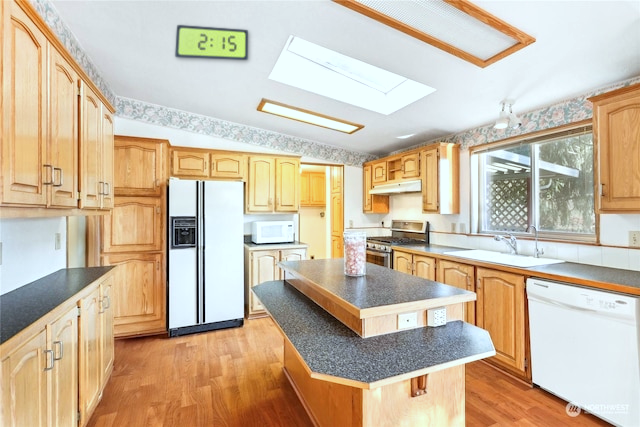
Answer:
2 h 15 min
